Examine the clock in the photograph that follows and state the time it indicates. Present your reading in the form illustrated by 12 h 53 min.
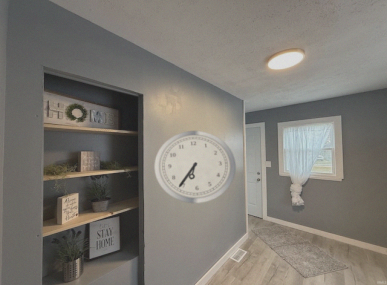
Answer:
6 h 36 min
